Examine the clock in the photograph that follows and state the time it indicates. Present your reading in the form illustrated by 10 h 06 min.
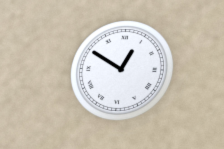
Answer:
12 h 50 min
